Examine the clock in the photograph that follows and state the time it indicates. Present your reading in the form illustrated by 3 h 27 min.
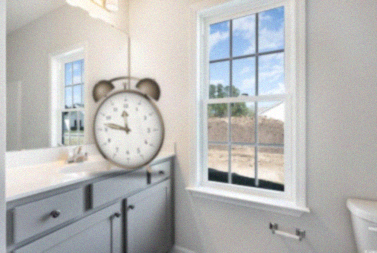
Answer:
11 h 47 min
